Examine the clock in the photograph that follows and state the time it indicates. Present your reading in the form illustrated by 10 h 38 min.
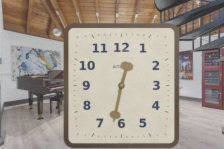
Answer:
12 h 32 min
